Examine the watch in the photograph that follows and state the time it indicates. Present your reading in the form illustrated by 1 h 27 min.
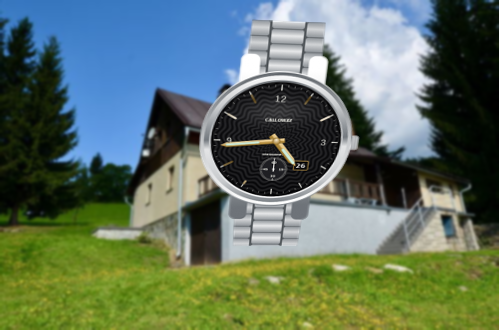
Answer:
4 h 44 min
